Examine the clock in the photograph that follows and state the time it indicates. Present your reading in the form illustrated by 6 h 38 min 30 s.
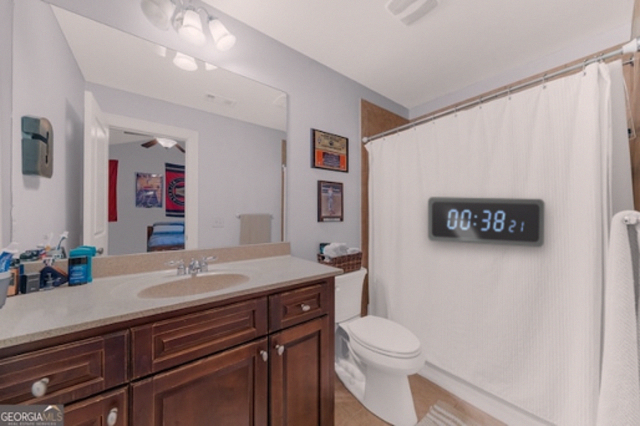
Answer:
0 h 38 min 21 s
